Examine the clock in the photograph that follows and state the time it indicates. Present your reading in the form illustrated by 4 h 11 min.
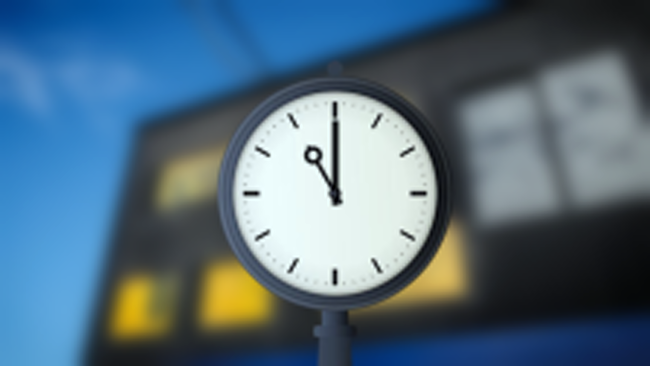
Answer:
11 h 00 min
